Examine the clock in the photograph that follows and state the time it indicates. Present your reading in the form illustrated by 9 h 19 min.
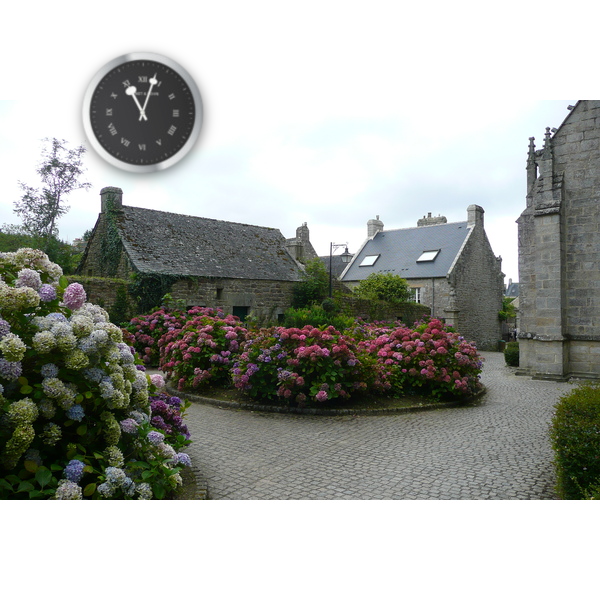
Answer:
11 h 03 min
